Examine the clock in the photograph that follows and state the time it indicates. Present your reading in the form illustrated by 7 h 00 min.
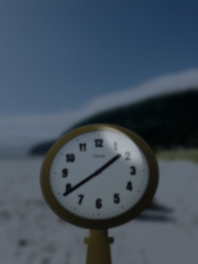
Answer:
1 h 39 min
